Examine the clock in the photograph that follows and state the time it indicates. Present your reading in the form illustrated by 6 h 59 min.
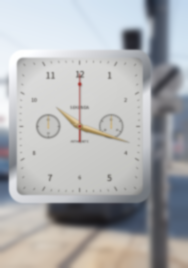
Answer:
10 h 18 min
